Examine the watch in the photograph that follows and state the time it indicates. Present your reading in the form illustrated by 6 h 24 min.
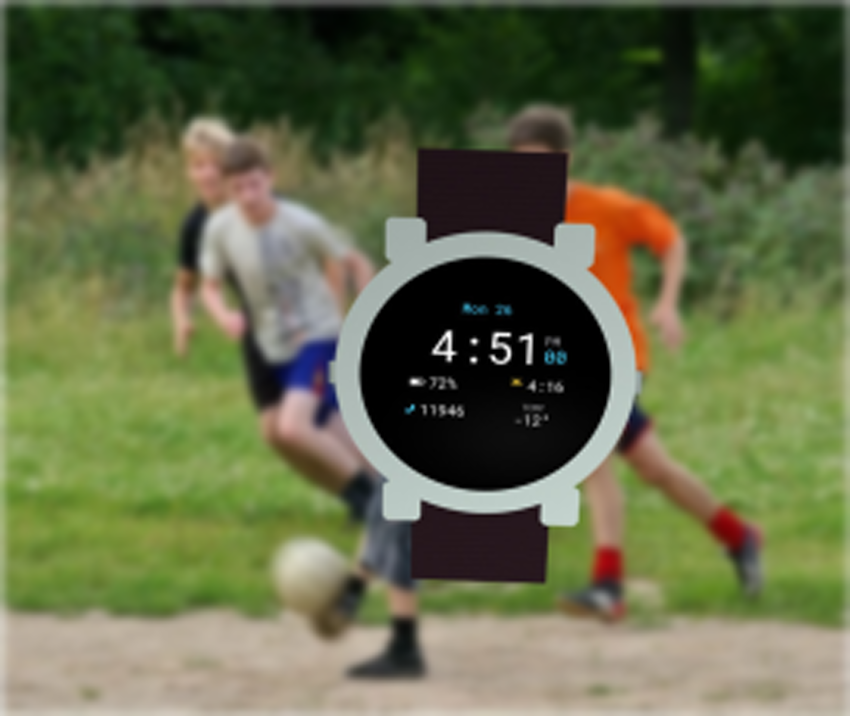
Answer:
4 h 51 min
